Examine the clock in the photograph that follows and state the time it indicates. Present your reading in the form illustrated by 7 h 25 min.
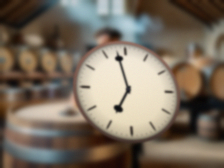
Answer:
6 h 58 min
